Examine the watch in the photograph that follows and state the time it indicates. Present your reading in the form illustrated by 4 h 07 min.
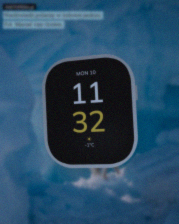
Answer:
11 h 32 min
